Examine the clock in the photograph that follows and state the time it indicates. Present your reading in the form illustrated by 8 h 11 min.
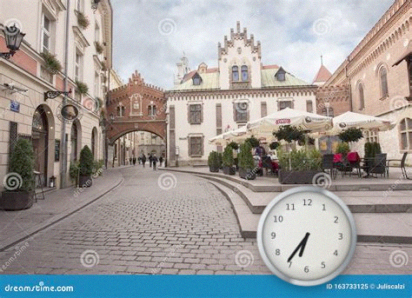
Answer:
6 h 36 min
